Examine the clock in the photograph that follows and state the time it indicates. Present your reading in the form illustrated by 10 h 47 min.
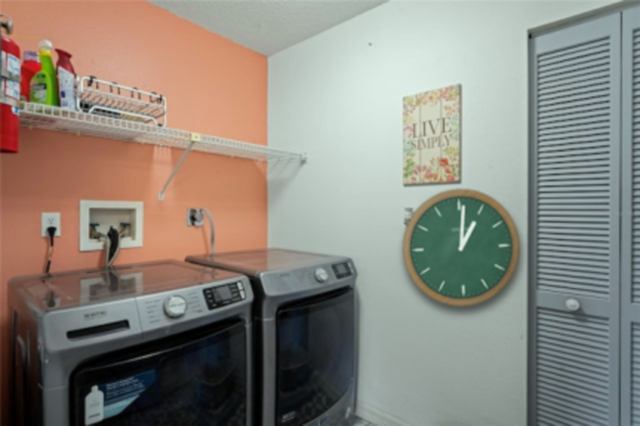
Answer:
1 h 01 min
